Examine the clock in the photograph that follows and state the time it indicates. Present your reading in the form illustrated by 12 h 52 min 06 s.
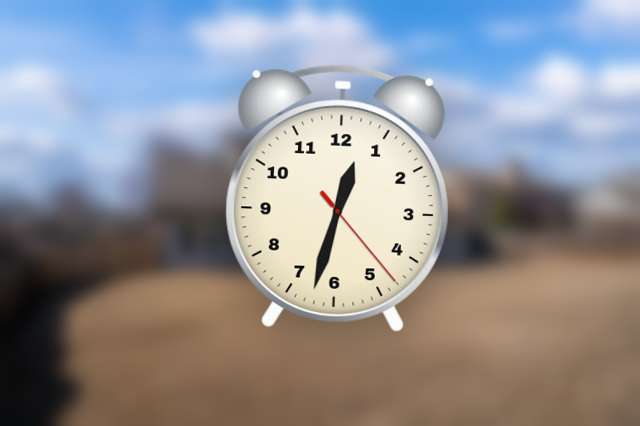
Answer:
12 h 32 min 23 s
